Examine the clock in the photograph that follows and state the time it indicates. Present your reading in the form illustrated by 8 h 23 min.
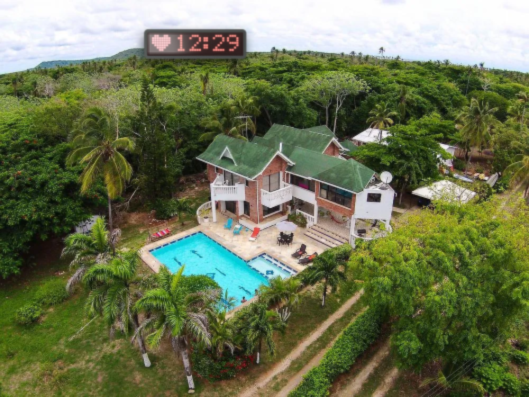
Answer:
12 h 29 min
